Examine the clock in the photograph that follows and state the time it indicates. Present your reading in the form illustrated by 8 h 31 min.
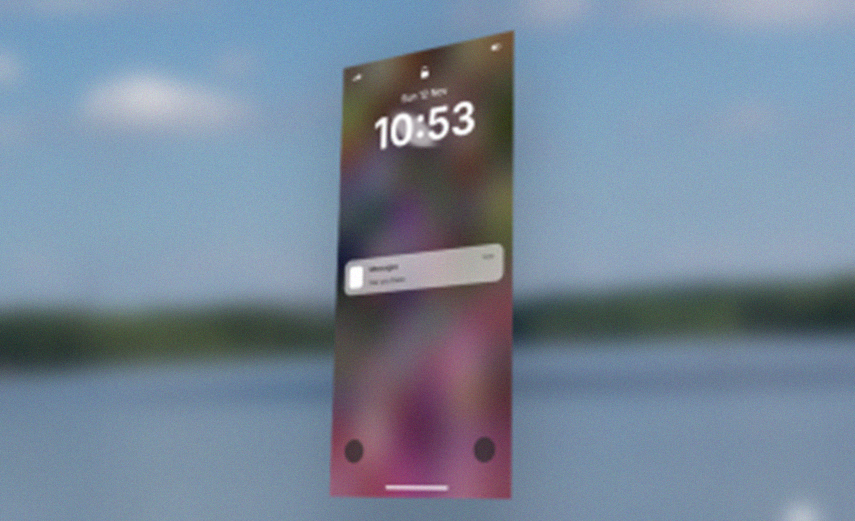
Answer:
10 h 53 min
